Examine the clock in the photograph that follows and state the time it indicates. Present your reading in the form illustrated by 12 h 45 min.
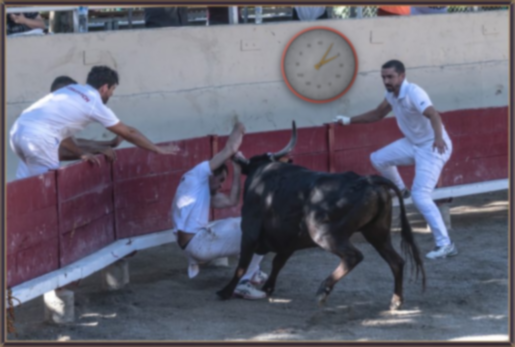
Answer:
2 h 05 min
